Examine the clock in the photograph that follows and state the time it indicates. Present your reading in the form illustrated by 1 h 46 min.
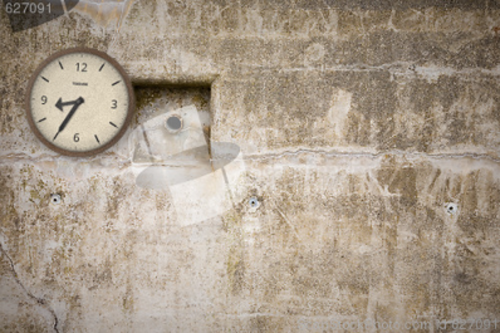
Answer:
8 h 35 min
